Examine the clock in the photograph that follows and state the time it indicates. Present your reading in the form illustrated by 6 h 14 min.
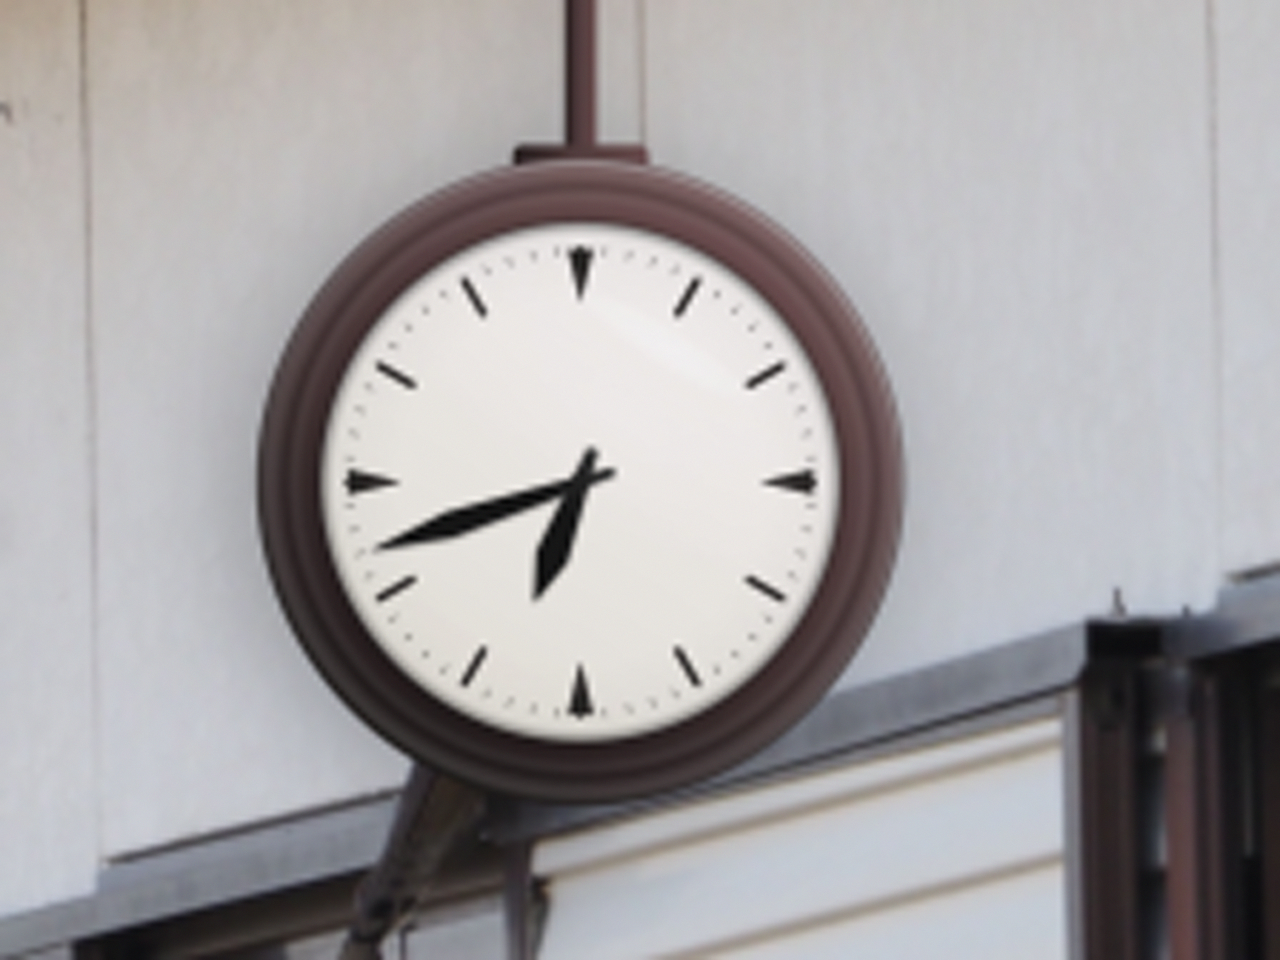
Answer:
6 h 42 min
